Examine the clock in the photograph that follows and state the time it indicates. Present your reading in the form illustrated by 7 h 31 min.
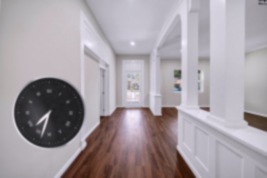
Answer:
7 h 33 min
